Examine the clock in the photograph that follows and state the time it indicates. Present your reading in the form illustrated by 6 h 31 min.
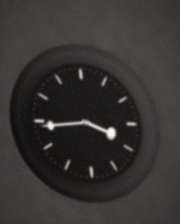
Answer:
3 h 44 min
